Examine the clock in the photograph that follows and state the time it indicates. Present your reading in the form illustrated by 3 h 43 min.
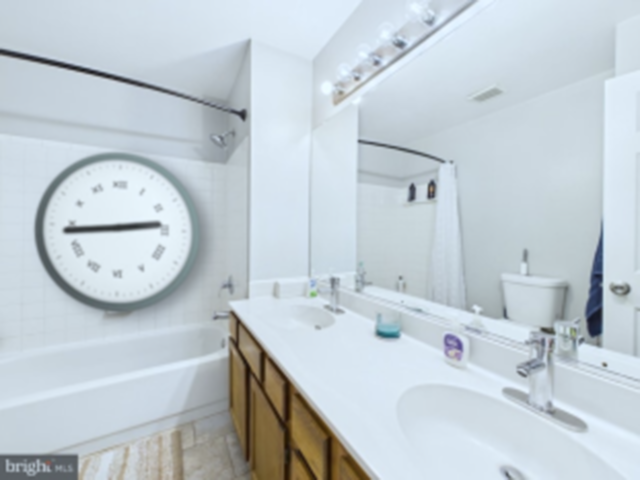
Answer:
2 h 44 min
